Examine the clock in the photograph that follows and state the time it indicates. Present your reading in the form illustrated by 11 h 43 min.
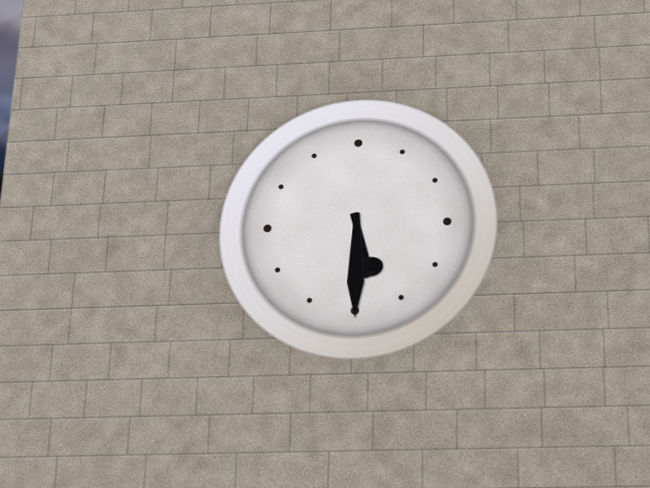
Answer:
5 h 30 min
